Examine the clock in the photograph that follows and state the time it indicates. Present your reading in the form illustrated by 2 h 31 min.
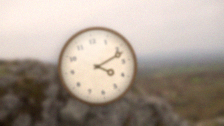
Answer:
4 h 12 min
